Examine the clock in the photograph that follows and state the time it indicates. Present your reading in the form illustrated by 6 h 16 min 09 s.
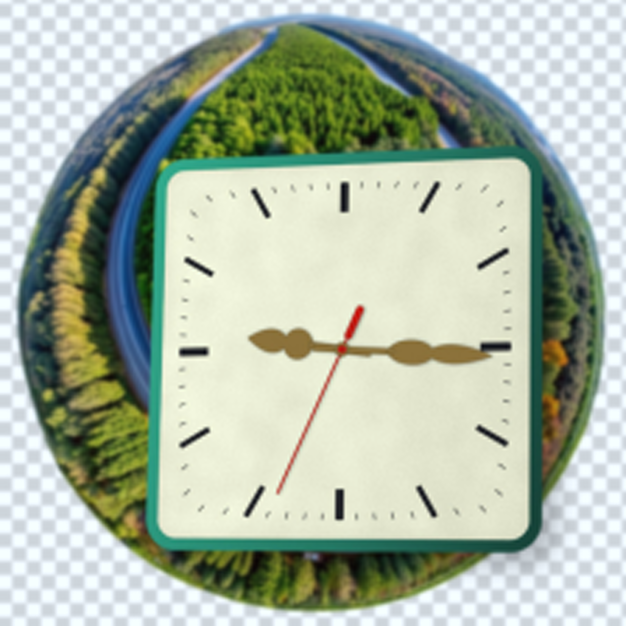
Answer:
9 h 15 min 34 s
